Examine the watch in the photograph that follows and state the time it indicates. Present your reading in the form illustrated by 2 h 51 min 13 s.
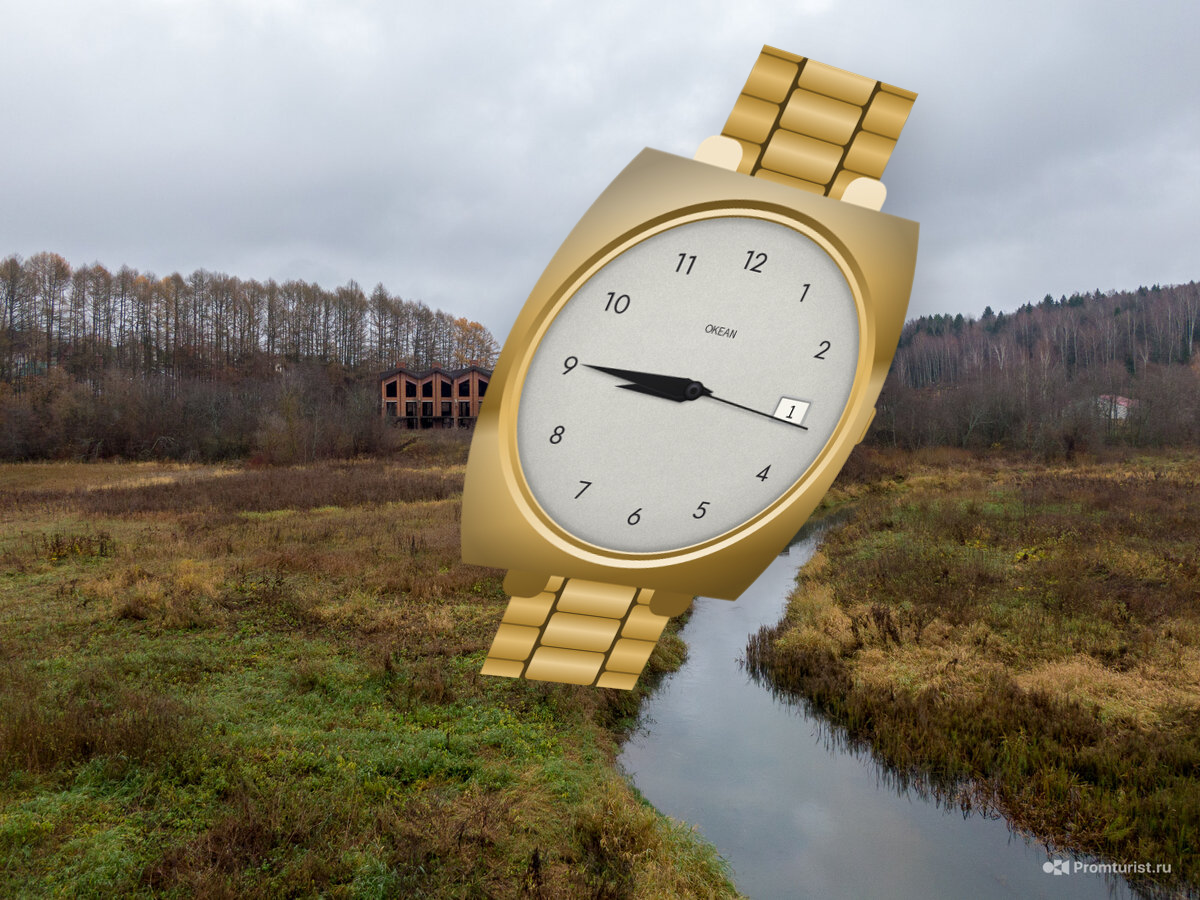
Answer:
8 h 45 min 16 s
